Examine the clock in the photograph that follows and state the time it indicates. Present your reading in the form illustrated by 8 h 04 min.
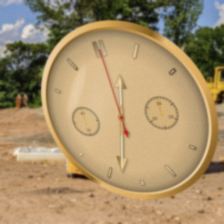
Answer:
12 h 33 min
